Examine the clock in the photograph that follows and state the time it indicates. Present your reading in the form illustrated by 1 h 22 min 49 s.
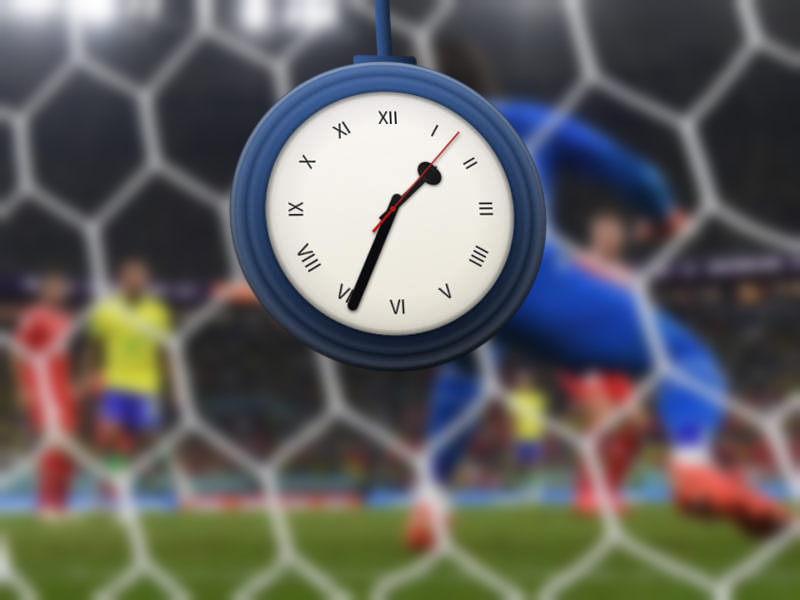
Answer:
1 h 34 min 07 s
